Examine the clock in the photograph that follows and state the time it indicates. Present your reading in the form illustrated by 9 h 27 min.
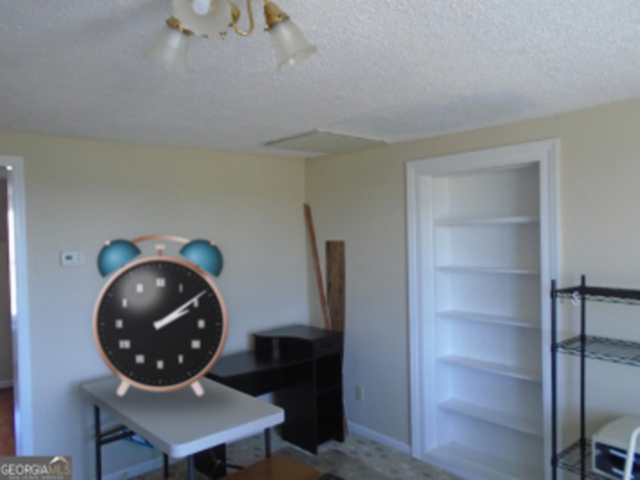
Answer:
2 h 09 min
